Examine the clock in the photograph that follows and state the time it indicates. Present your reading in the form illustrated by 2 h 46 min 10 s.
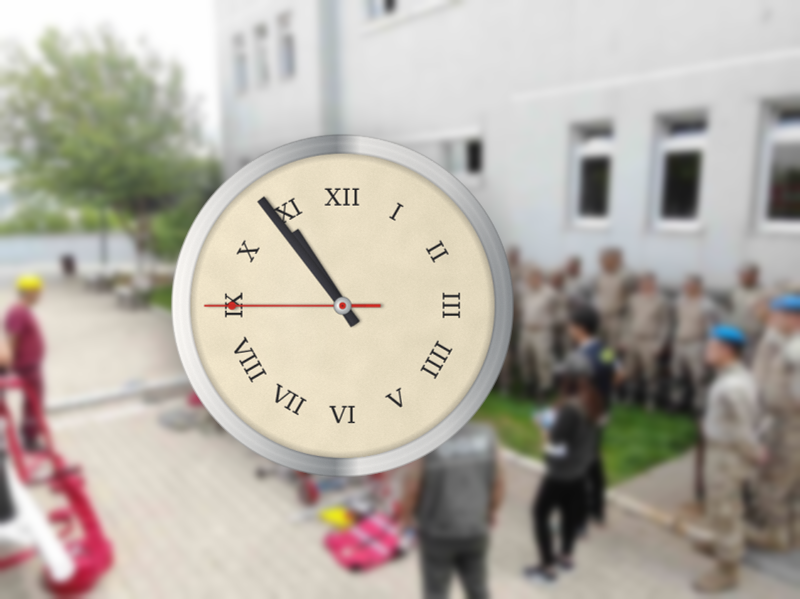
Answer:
10 h 53 min 45 s
